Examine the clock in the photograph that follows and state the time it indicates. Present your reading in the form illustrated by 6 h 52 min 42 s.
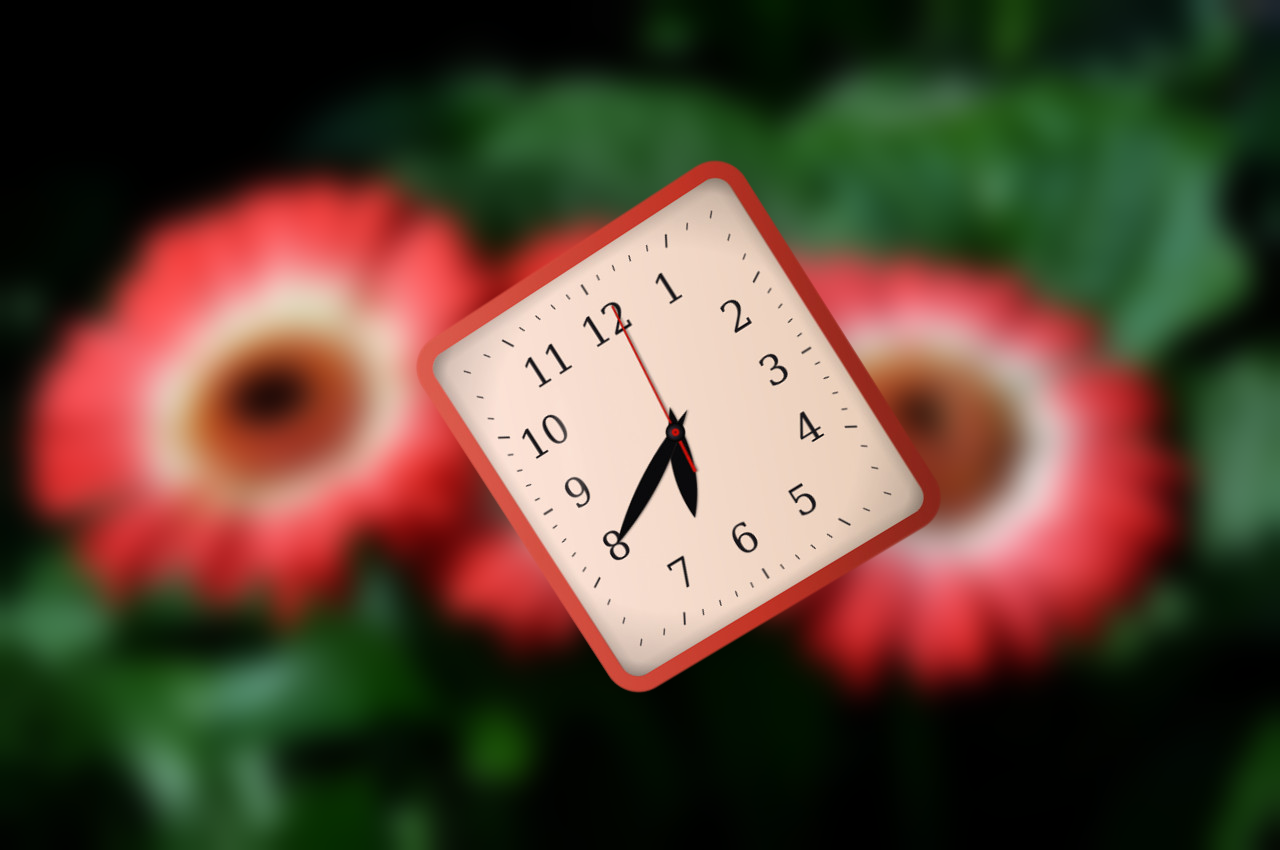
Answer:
6 h 40 min 01 s
